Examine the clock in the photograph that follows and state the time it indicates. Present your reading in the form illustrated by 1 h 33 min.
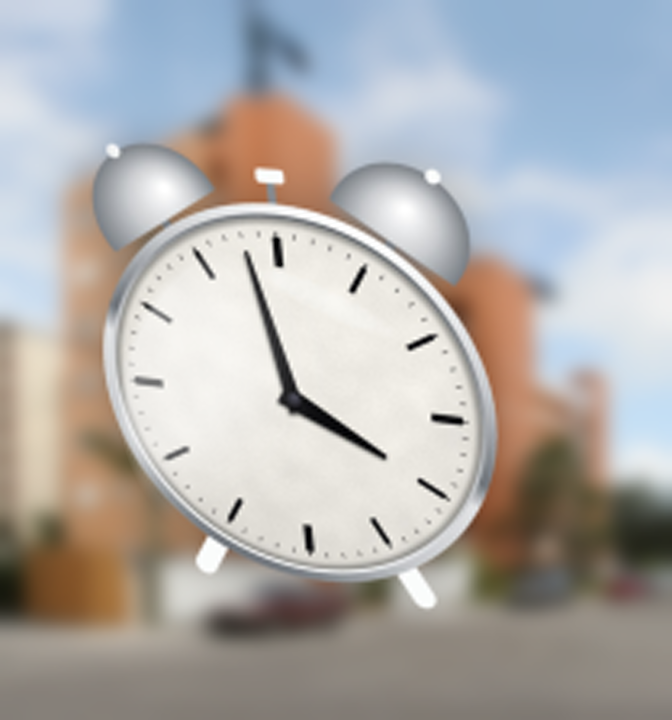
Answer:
3 h 58 min
